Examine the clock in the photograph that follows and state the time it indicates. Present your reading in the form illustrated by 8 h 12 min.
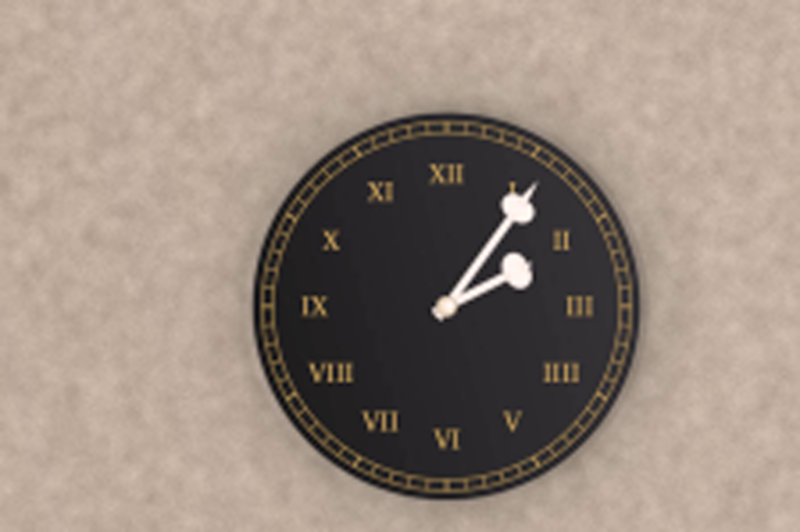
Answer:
2 h 06 min
